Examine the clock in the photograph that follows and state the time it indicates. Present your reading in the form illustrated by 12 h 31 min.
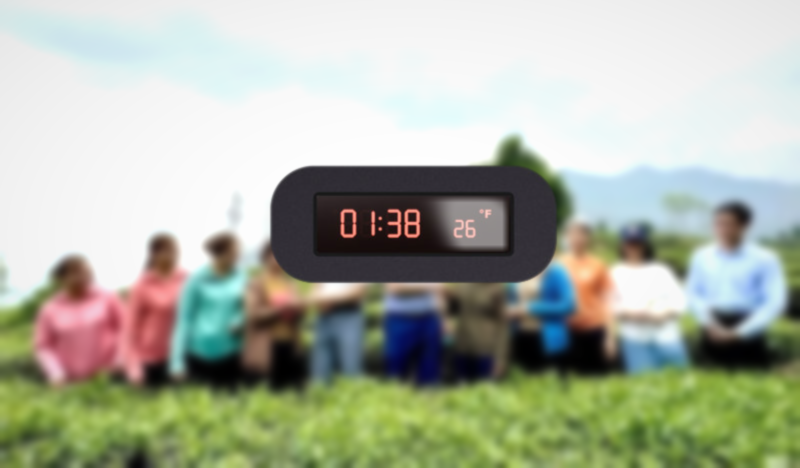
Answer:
1 h 38 min
